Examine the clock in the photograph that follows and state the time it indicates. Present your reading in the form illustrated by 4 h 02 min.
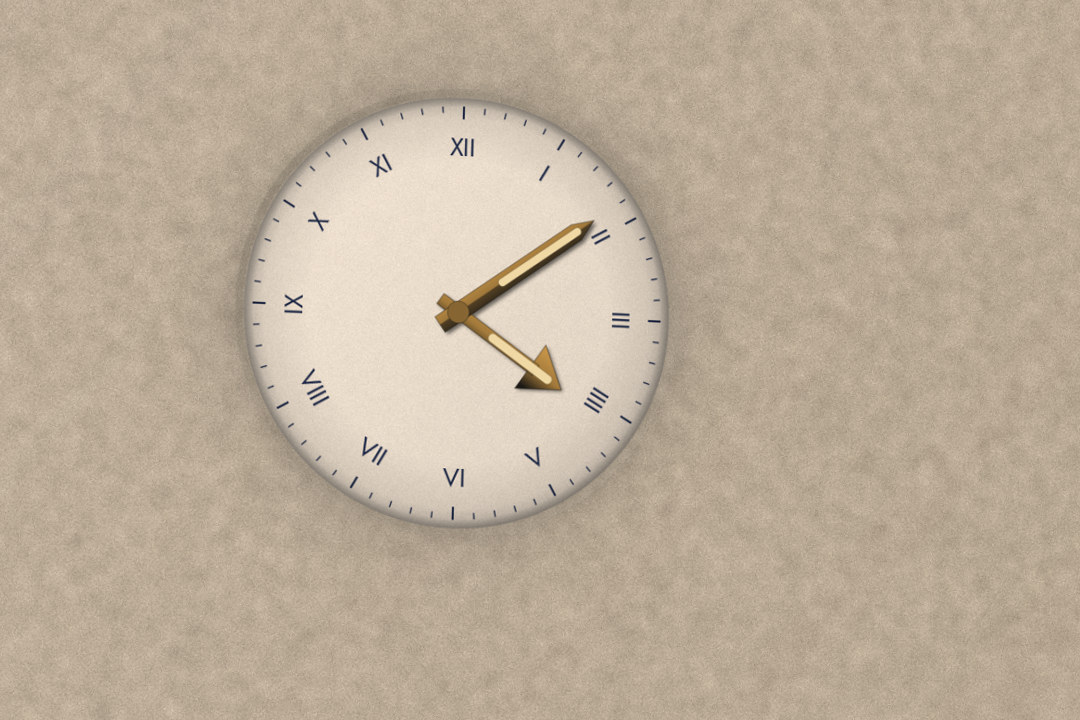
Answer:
4 h 09 min
